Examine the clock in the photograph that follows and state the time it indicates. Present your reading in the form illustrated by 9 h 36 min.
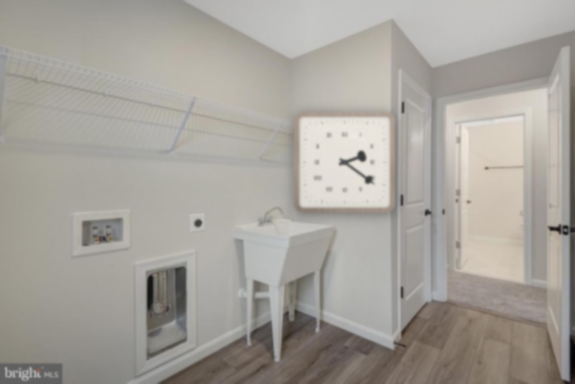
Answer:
2 h 21 min
